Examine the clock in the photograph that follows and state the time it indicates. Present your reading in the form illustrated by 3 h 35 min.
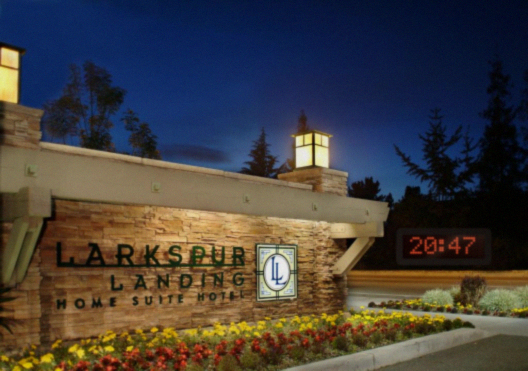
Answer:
20 h 47 min
